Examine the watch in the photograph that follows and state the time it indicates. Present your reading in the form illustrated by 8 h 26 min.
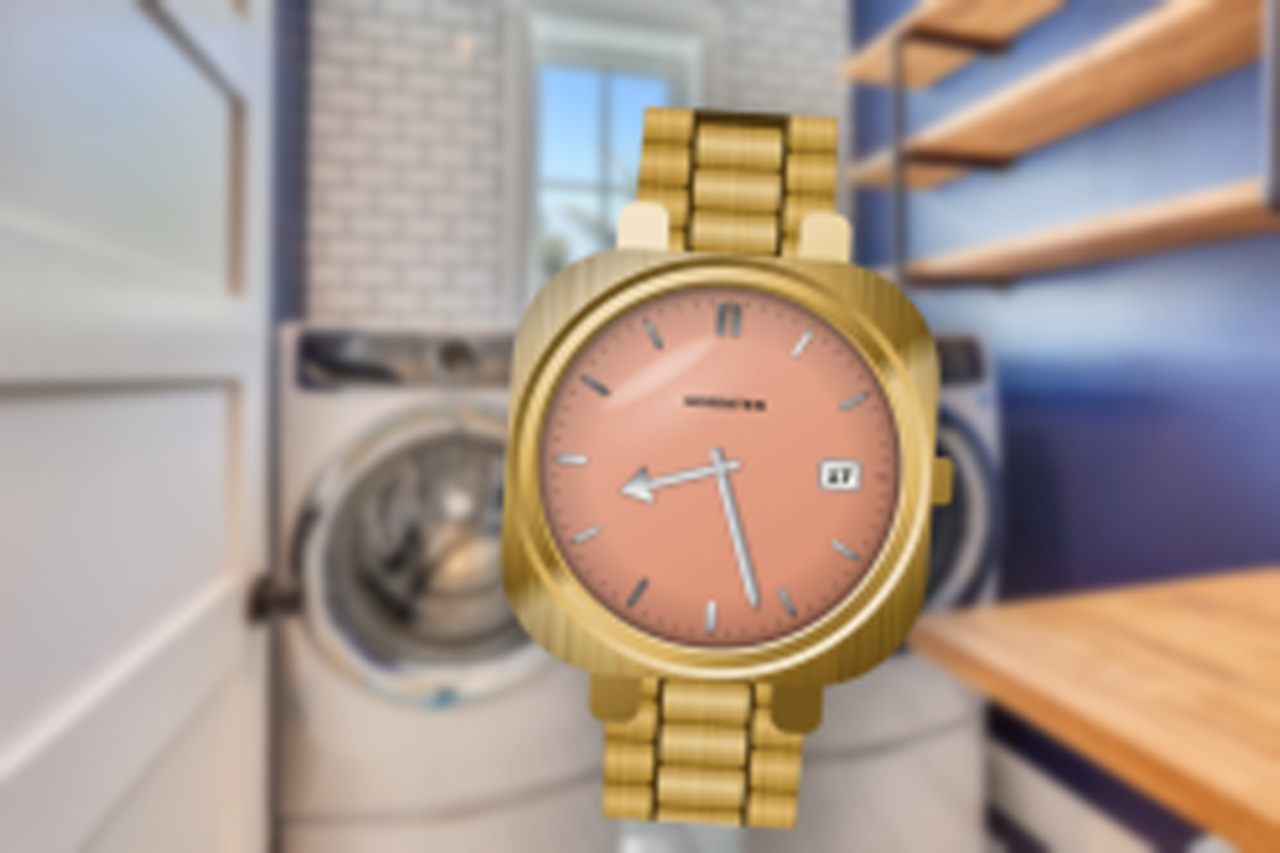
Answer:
8 h 27 min
